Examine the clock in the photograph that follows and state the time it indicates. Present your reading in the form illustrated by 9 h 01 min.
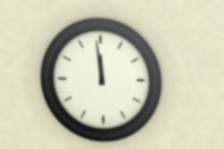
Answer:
11 h 59 min
